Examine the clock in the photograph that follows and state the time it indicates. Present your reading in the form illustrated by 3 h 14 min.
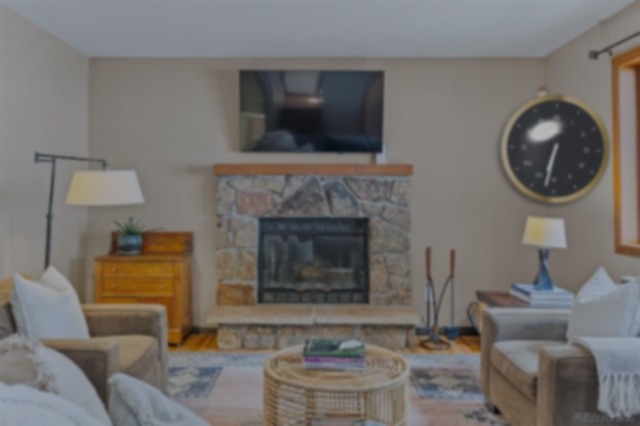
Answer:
6 h 32 min
